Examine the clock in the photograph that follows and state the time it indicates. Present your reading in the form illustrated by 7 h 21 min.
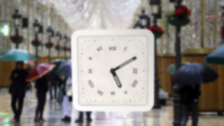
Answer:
5 h 10 min
